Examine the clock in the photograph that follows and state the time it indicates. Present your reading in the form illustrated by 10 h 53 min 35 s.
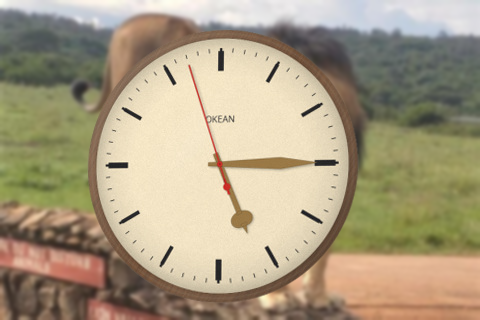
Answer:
5 h 14 min 57 s
